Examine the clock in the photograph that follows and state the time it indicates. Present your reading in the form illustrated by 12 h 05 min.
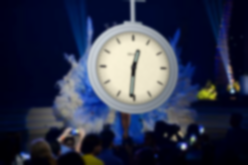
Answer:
12 h 31 min
